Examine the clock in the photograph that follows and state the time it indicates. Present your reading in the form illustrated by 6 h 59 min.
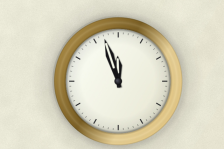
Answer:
11 h 57 min
